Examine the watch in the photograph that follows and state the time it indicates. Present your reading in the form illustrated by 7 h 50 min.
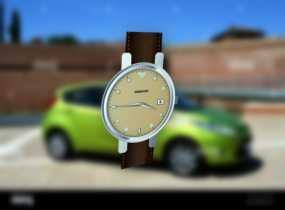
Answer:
3 h 45 min
